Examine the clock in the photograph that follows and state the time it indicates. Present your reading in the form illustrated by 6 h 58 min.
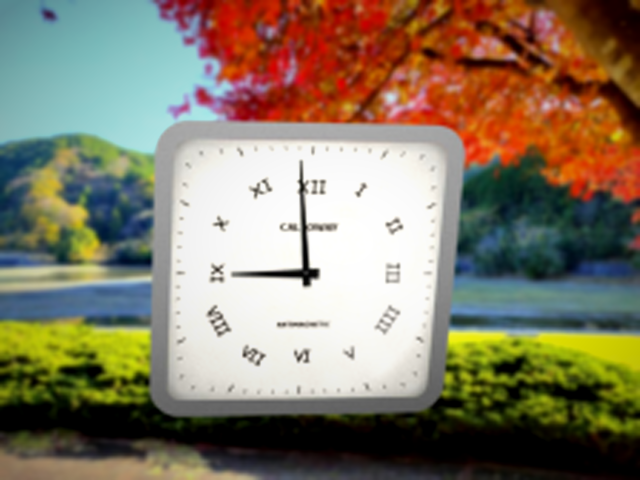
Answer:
8 h 59 min
